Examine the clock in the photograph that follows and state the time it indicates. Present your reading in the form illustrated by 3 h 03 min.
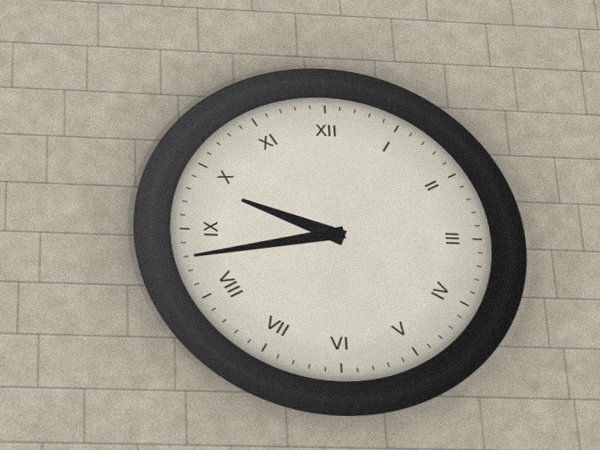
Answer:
9 h 43 min
